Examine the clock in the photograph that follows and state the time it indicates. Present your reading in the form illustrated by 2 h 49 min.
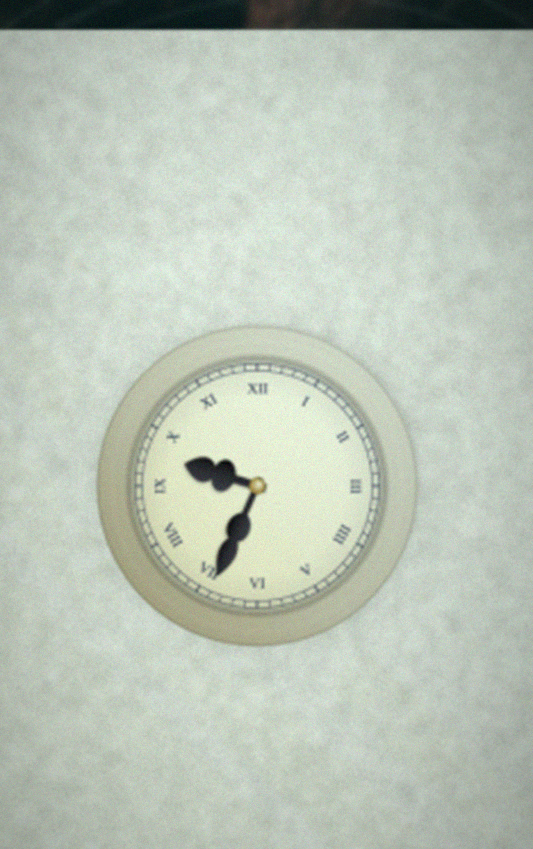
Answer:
9 h 34 min
